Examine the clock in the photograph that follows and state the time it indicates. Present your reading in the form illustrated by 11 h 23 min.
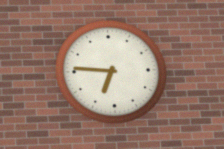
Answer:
6 h 46 min
